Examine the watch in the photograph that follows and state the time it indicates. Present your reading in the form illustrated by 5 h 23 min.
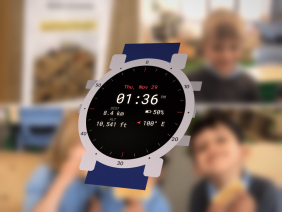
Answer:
1 h 36 min
